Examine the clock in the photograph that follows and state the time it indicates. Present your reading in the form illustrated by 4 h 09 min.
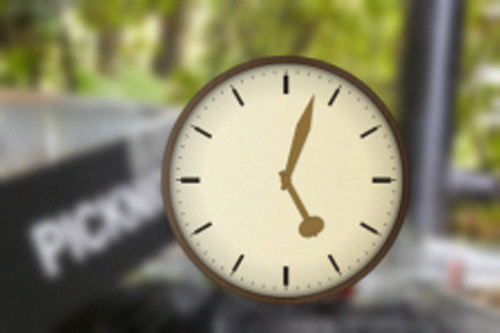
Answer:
5 h 03 min
